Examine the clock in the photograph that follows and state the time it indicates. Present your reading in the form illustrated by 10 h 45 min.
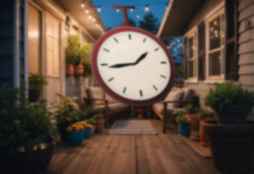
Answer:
1 h 44 min
